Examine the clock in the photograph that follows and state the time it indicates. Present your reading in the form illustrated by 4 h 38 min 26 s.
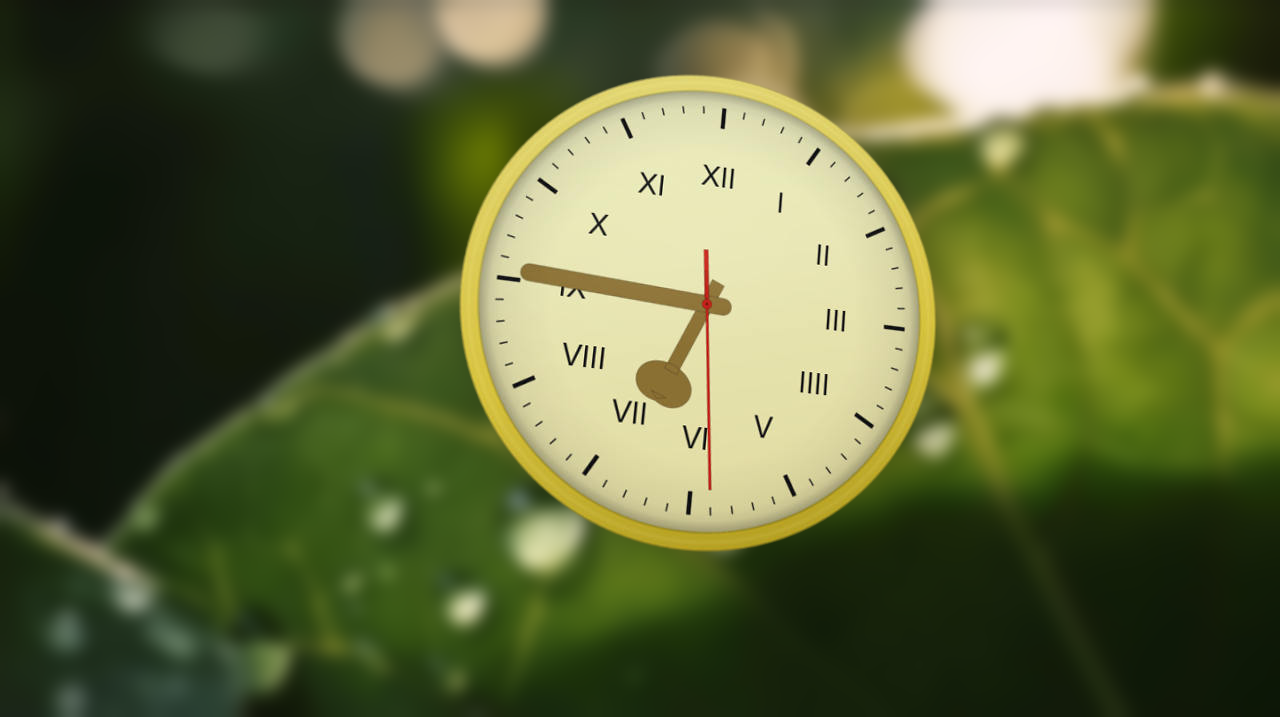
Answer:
6 h 45 min 29 s
